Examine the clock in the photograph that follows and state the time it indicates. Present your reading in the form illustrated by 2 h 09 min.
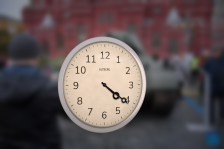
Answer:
4 h 21 min
